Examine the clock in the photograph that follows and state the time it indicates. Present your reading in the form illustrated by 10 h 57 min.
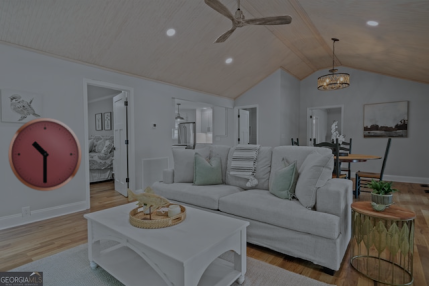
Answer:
10 h 30 min
